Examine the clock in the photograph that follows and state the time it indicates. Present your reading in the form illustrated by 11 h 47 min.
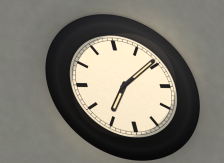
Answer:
7 h 09 min
